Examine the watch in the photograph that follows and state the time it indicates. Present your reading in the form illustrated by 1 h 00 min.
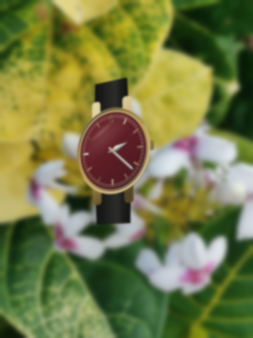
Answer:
2 h 22 min
